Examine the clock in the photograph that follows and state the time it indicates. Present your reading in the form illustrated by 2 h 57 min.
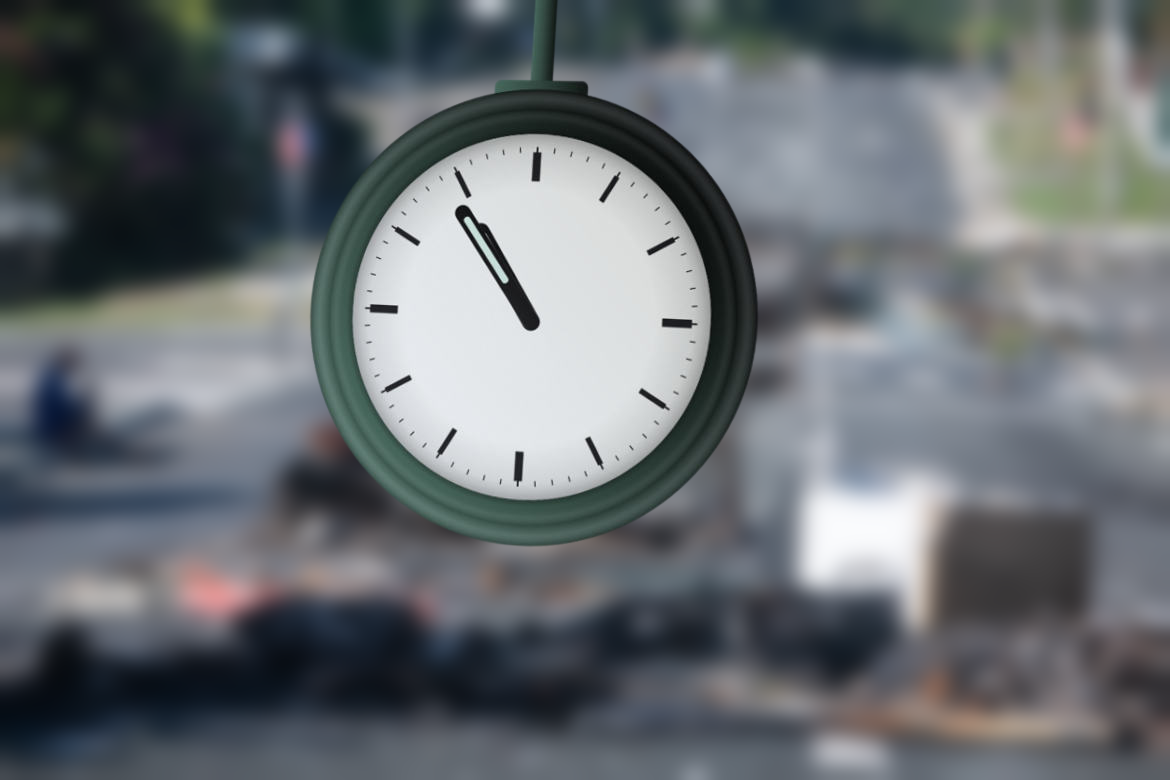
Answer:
10 h 54 min
